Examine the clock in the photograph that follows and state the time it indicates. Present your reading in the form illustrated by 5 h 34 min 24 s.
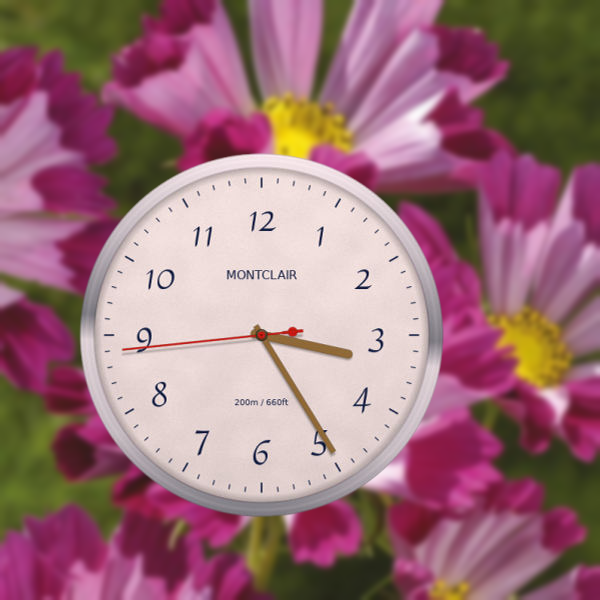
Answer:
3 h 24 min 44 s
